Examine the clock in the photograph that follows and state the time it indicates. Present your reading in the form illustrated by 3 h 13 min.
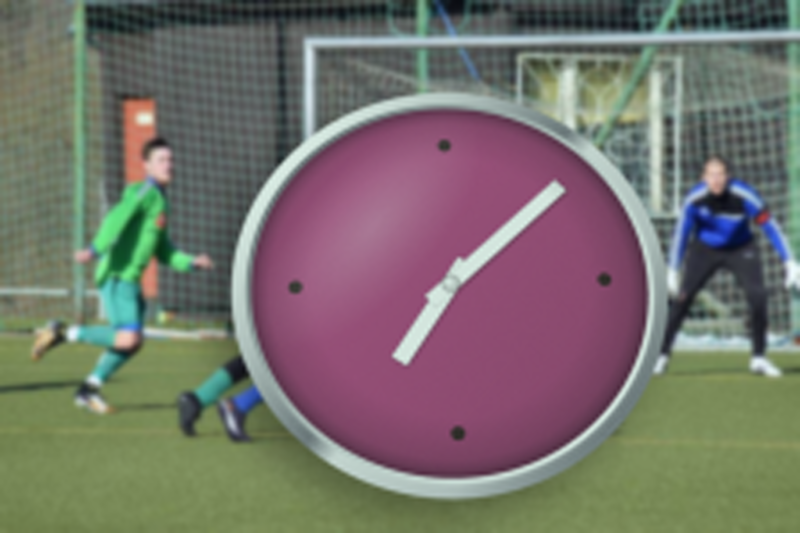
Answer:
7 h 08 min
